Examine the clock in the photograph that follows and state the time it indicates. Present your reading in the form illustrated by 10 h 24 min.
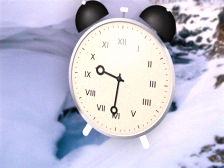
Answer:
9 h 31 min
